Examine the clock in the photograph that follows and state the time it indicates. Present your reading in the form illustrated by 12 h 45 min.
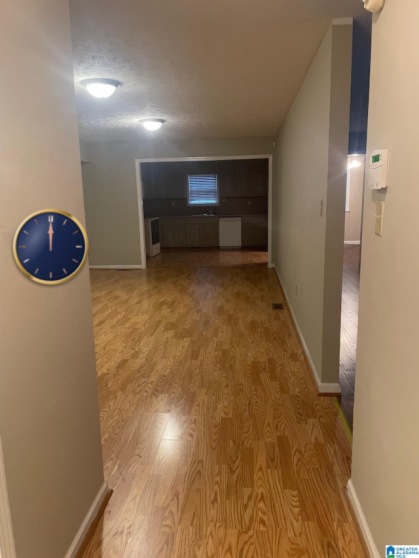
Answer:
12 h 00 min
